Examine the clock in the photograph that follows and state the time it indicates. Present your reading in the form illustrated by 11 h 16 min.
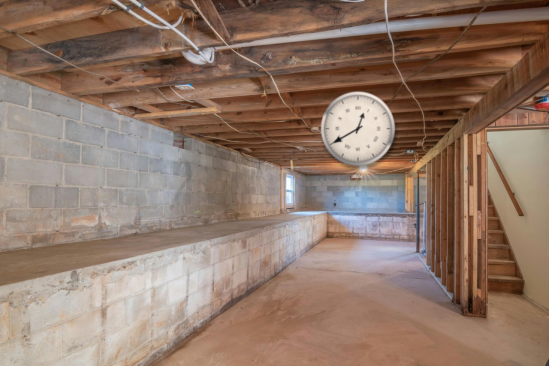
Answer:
12 h 40 min
